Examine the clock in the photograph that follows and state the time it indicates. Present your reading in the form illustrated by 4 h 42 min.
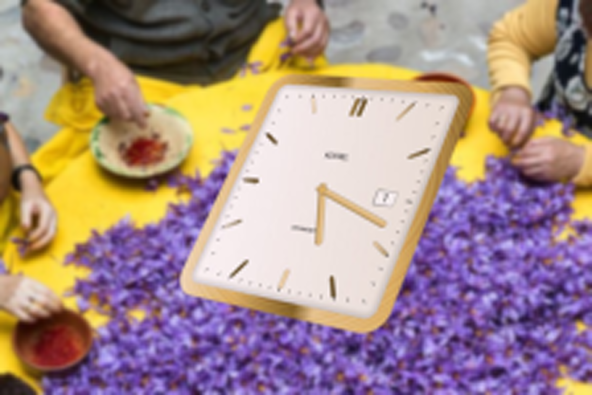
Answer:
5 h 18 min
